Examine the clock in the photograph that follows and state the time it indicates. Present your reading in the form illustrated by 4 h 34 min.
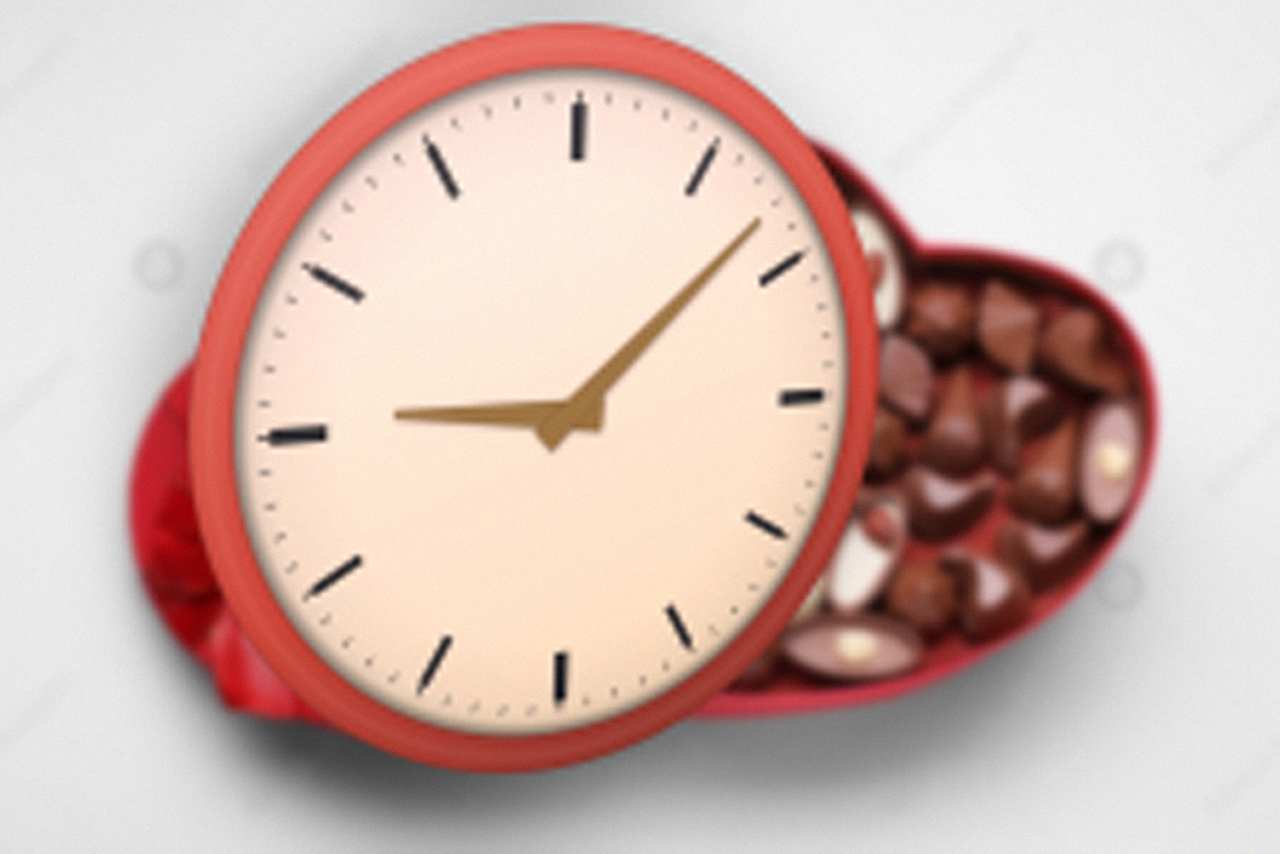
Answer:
9 h 08 min
